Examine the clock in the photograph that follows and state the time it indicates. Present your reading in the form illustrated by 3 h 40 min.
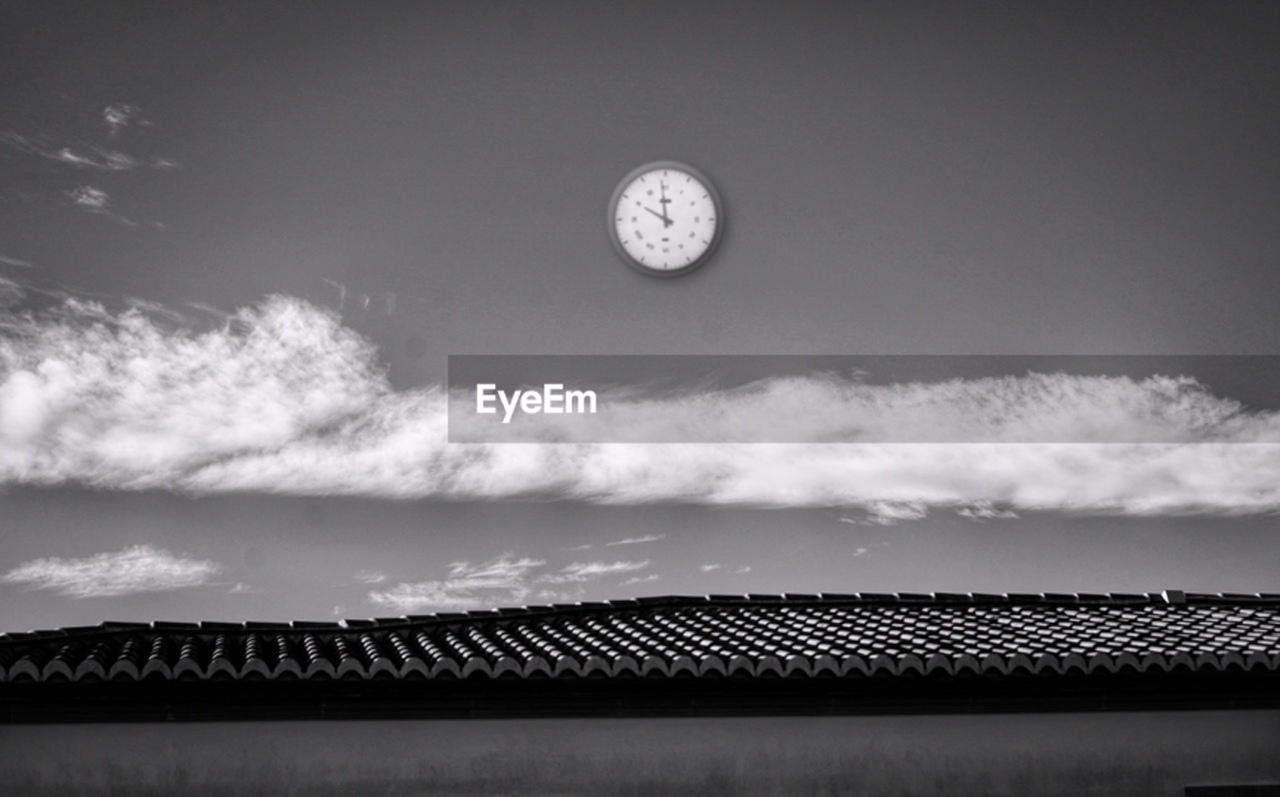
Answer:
9 h 59 min
